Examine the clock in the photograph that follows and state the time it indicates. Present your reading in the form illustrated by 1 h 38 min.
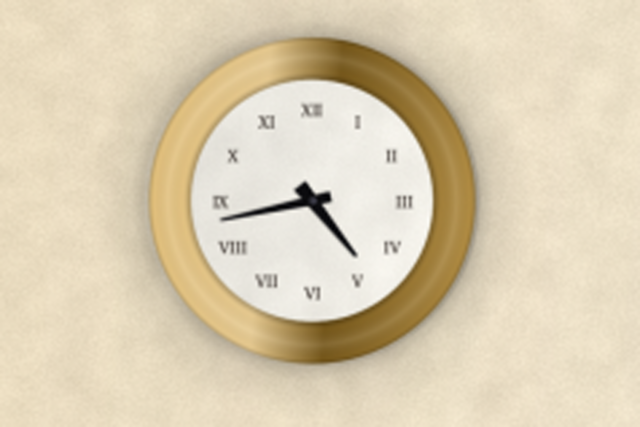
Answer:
4 h 43 min
